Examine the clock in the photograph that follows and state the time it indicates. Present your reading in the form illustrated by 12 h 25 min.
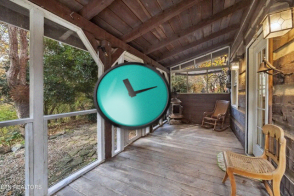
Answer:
11 h 12 min
